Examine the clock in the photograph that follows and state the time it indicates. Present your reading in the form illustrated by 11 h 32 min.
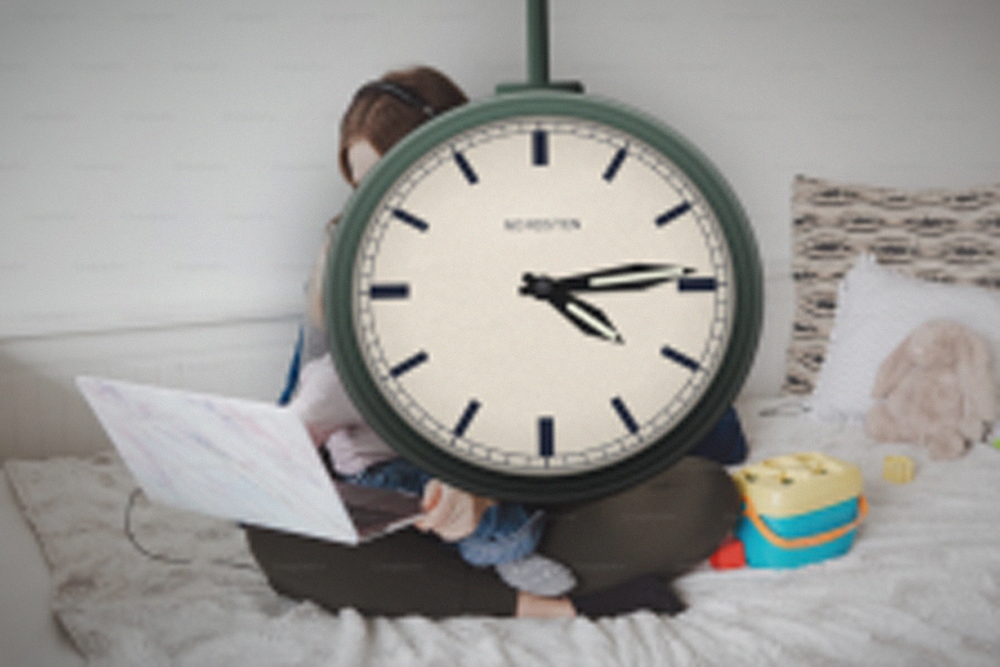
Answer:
4 h 14 min
